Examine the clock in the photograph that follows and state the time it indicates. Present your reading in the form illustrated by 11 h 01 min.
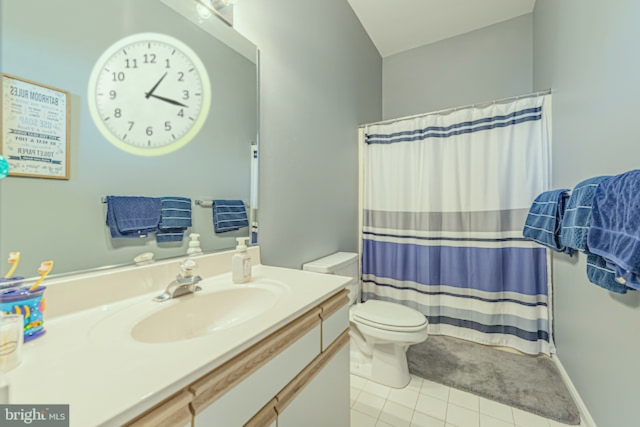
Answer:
1 h 18 min
